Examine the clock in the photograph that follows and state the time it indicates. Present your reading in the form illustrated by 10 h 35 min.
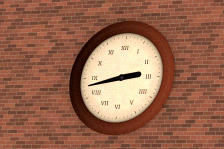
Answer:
2 h 43 min
